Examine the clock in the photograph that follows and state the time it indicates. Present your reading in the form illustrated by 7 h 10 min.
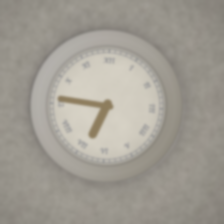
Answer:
6 h 46 min
